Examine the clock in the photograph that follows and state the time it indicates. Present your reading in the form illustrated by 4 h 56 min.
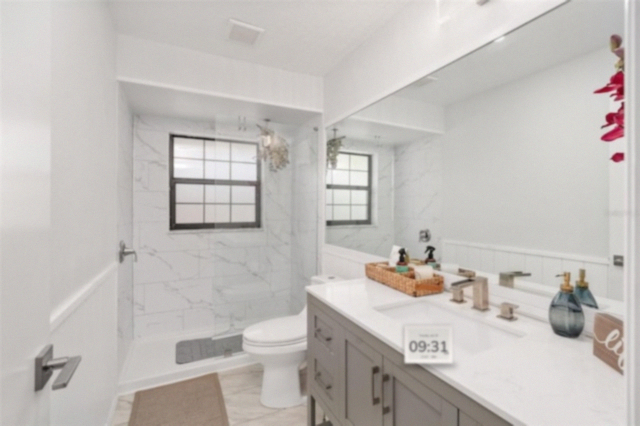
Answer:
9 h 31 min
